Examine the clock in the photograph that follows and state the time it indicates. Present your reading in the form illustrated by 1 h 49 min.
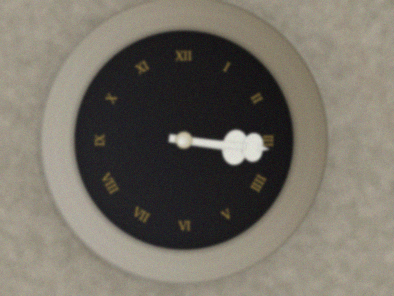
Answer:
3 h 16 min
